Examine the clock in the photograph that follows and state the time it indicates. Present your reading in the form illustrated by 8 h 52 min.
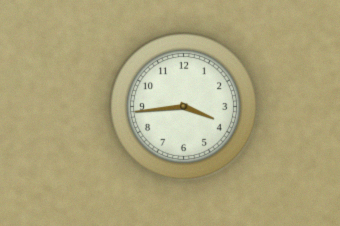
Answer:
3 h 44 min
